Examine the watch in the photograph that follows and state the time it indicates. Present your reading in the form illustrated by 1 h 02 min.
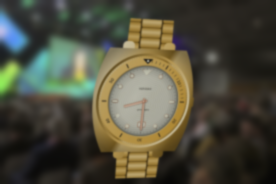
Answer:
8 h 30 min
